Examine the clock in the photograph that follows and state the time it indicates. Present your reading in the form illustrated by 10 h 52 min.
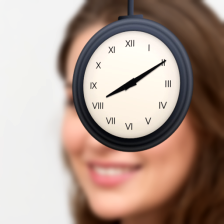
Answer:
8 h 10 min
